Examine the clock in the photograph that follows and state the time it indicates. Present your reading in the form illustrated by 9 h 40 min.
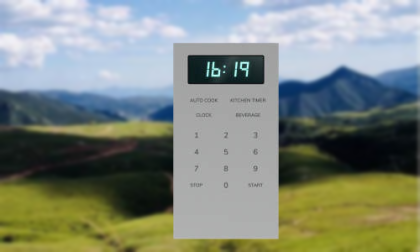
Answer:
16 h 19 min
